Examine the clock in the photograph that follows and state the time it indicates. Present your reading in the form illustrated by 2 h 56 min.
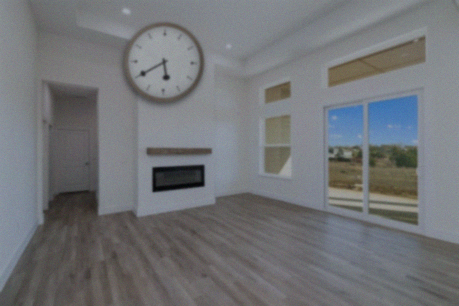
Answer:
5 h 40 min
